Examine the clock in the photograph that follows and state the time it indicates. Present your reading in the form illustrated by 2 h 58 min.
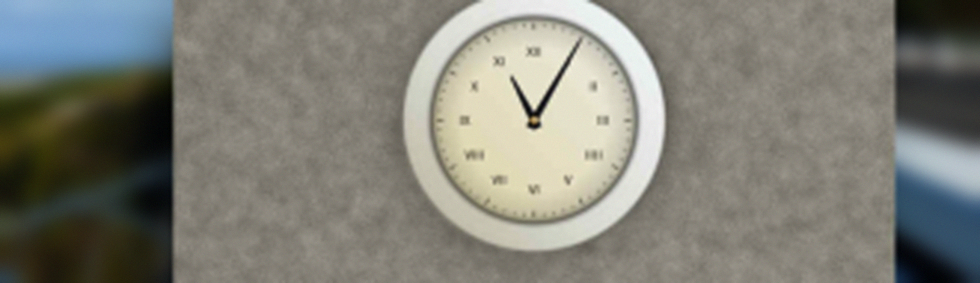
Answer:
11 h 05 min
